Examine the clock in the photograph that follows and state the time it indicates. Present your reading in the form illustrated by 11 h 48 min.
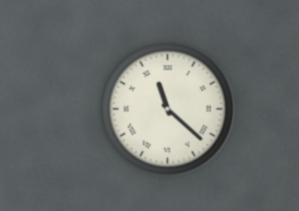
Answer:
11 h 22 min
